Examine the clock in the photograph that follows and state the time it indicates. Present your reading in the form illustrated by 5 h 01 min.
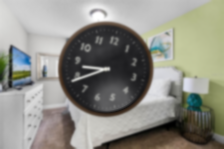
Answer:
8 h 39 min
